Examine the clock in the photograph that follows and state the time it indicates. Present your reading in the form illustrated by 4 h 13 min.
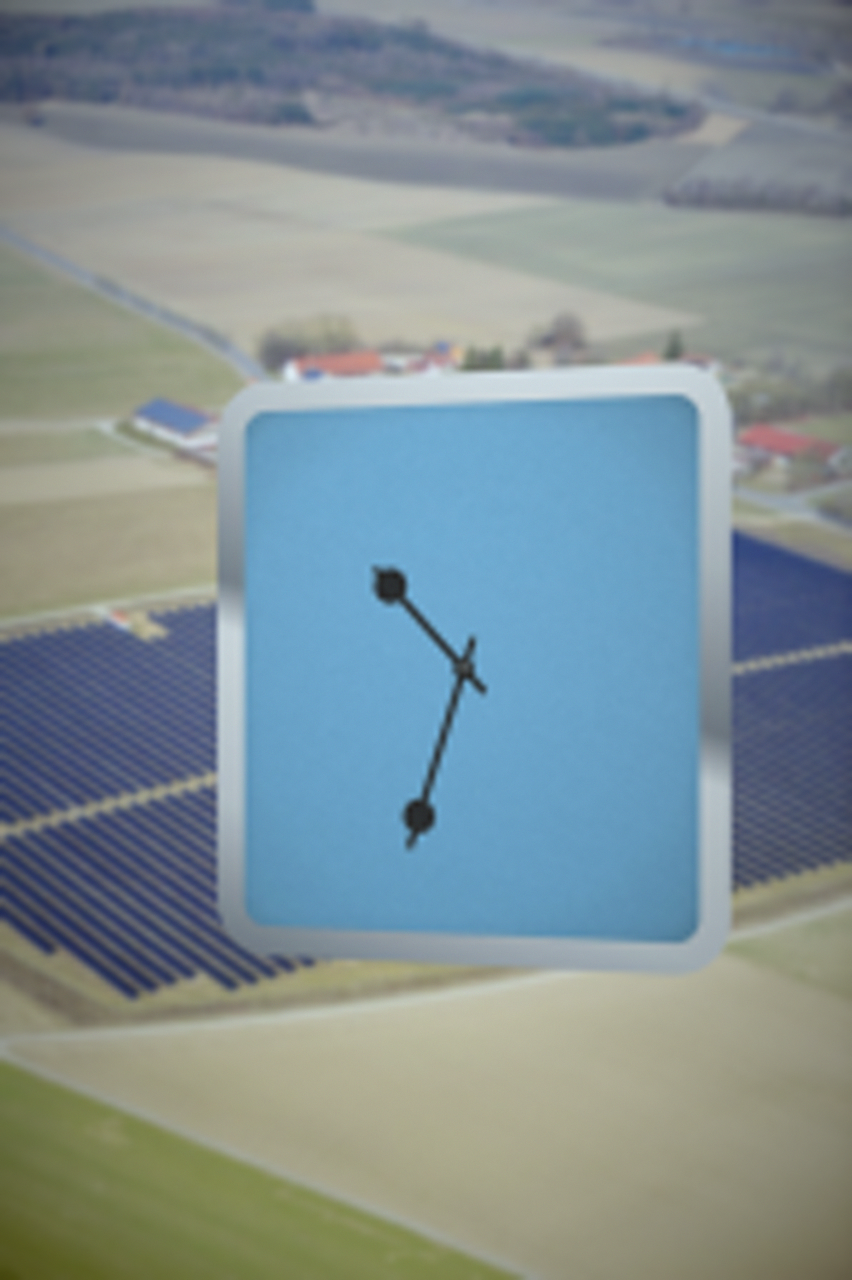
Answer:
10 h 33 min
